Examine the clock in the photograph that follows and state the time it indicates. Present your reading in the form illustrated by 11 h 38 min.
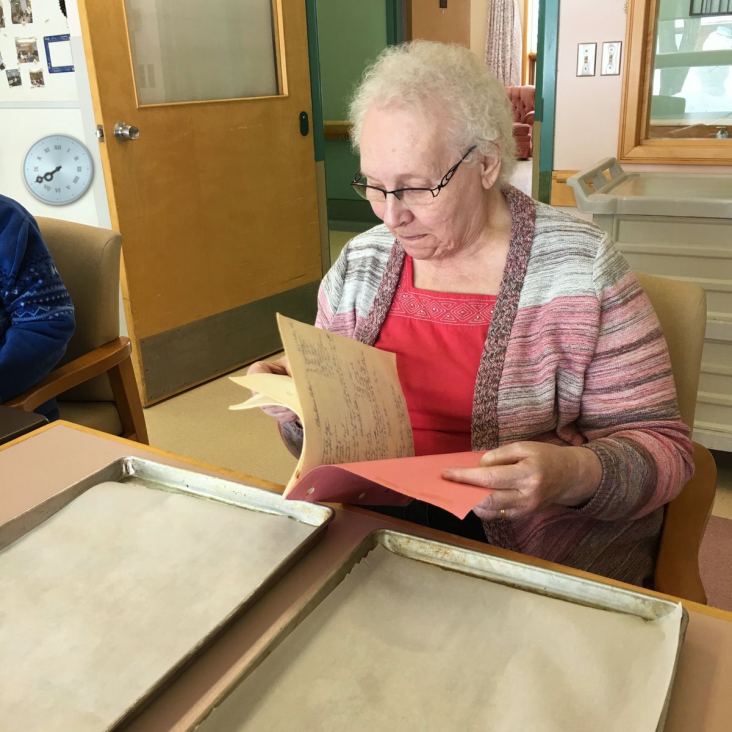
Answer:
7 h 40 min
